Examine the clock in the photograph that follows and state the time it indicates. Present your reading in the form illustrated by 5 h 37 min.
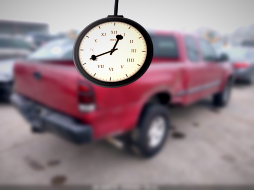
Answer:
12 h 41 min
